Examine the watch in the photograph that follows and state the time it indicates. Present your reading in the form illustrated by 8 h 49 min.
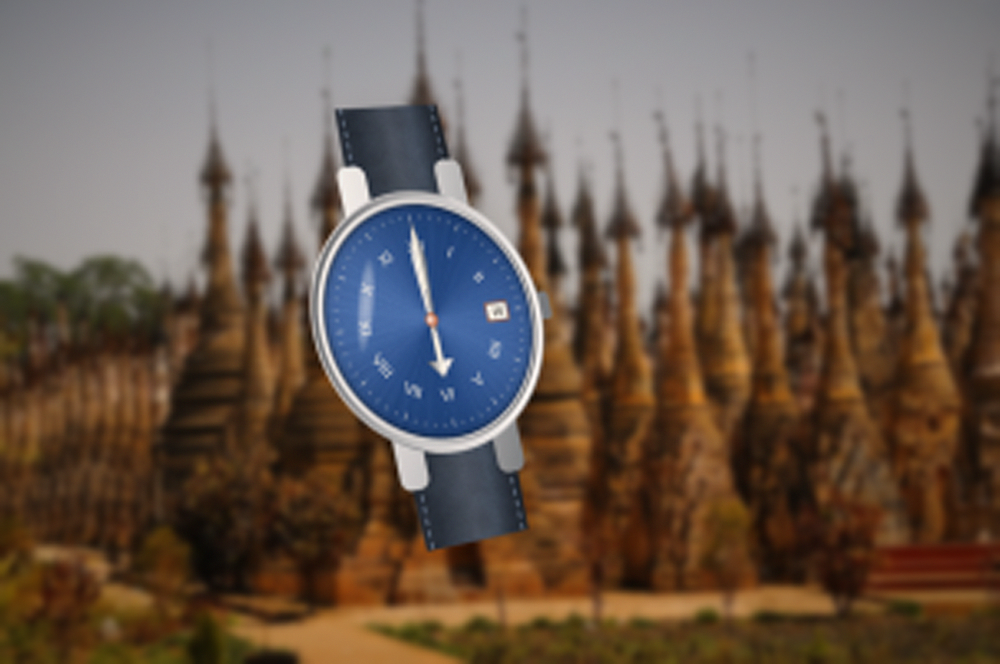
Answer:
6 h 00 min
